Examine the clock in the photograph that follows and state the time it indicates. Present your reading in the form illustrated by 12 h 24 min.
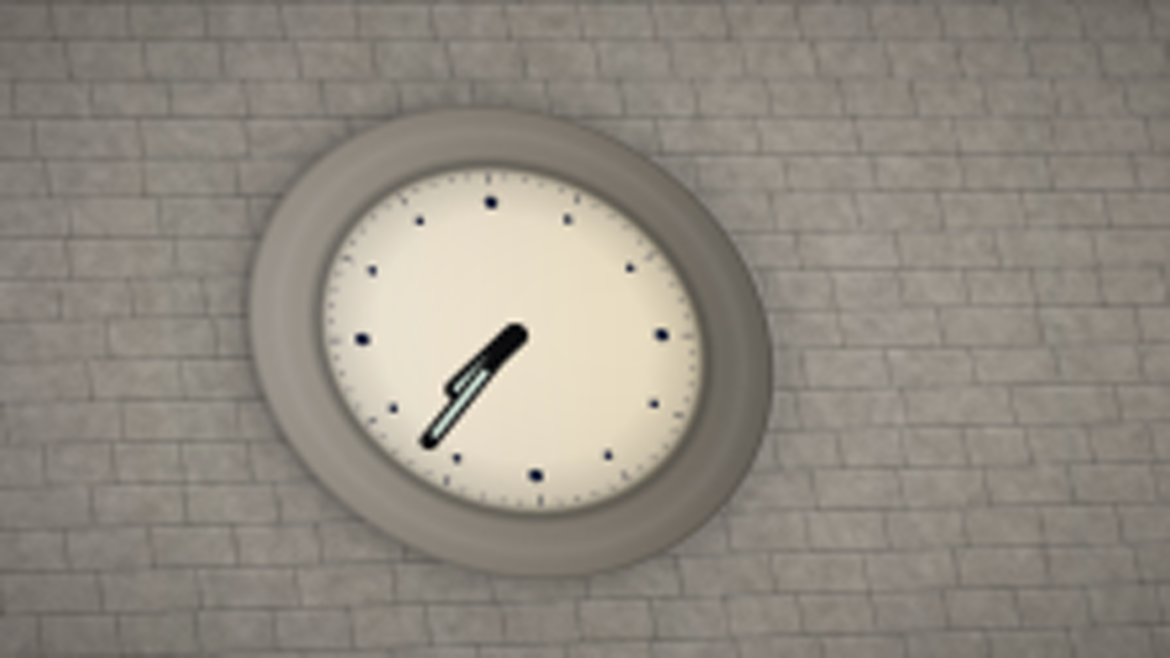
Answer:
7 h 37 min
